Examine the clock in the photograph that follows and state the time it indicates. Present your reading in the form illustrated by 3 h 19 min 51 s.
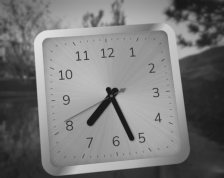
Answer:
7 h 26 min 41 s
